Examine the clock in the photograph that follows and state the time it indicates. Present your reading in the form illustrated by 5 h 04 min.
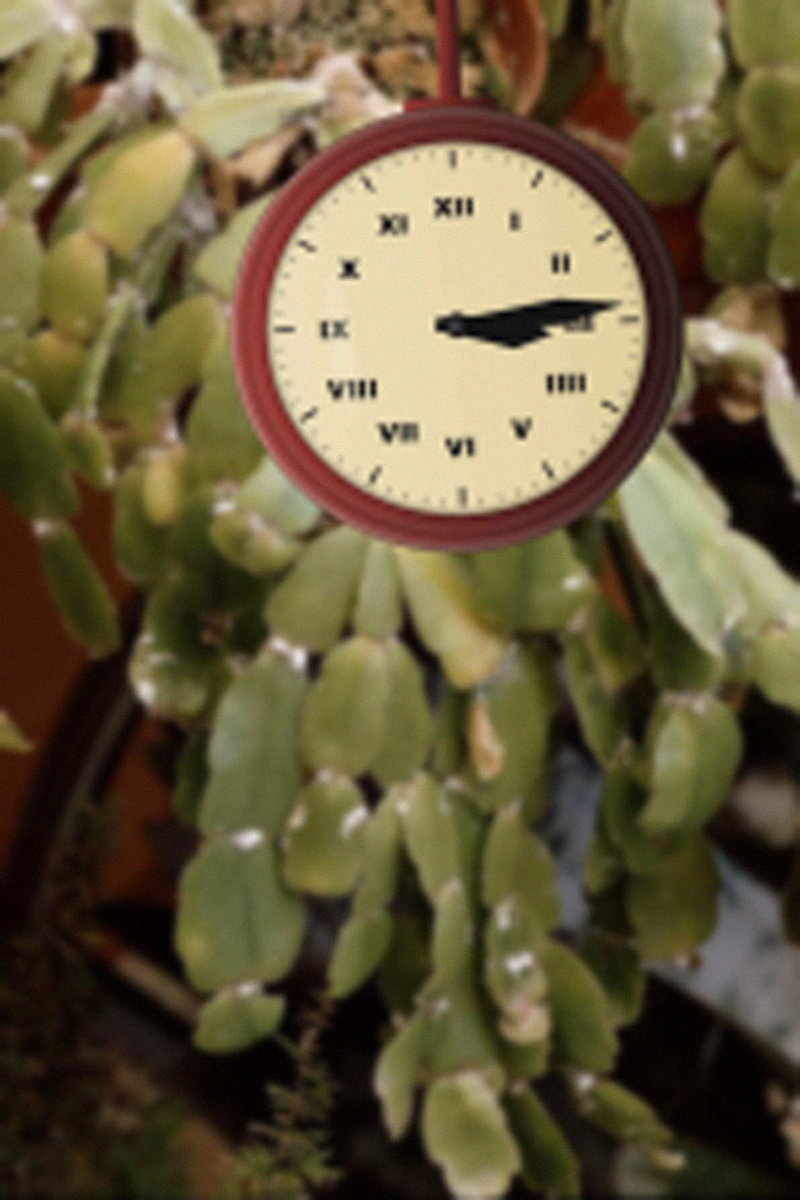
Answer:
3 h 14 min
